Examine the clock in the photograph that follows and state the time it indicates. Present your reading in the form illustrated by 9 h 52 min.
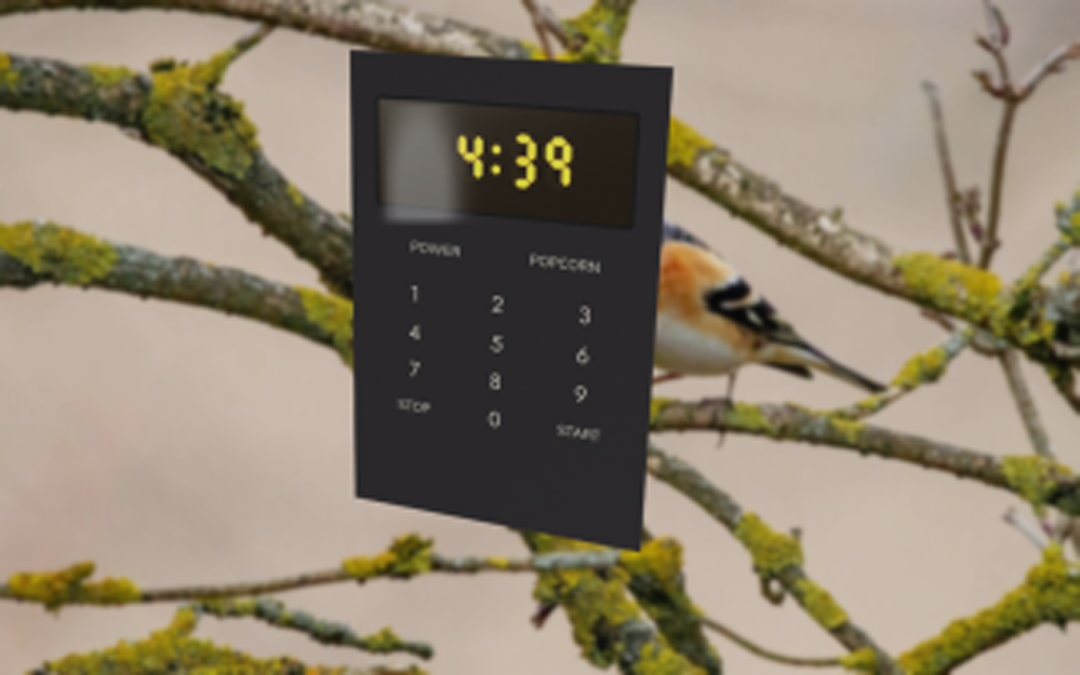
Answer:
4 h 39 min
